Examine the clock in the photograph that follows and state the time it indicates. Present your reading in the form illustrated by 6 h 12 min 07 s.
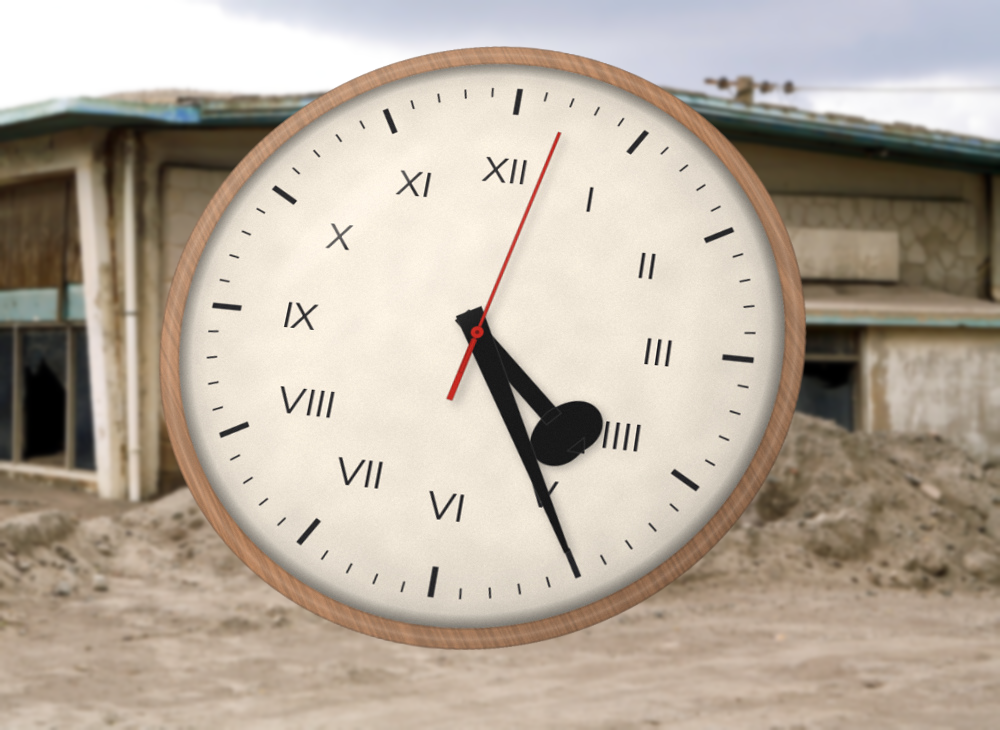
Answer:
4 h 25 min 02 s
